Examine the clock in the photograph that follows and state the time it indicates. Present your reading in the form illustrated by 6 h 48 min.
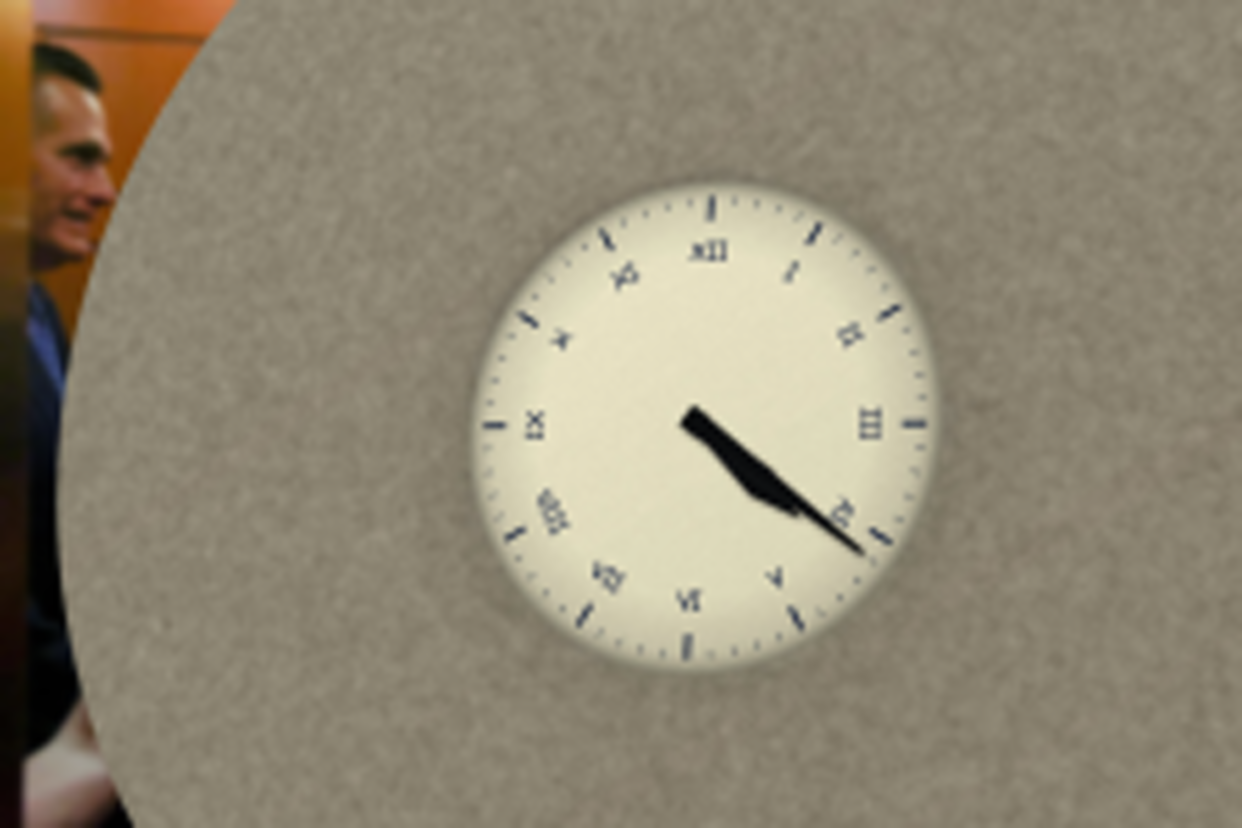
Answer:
4 h 21 min
